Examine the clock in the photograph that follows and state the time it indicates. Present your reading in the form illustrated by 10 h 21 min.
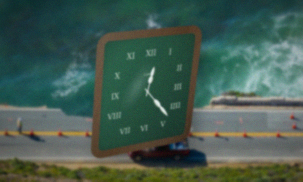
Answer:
12 h 23 min
